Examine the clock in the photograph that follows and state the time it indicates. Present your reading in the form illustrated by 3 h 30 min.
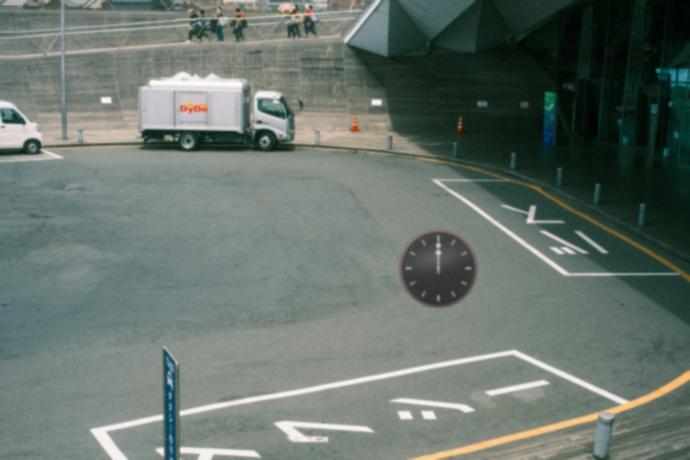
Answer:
12 h 00 min
